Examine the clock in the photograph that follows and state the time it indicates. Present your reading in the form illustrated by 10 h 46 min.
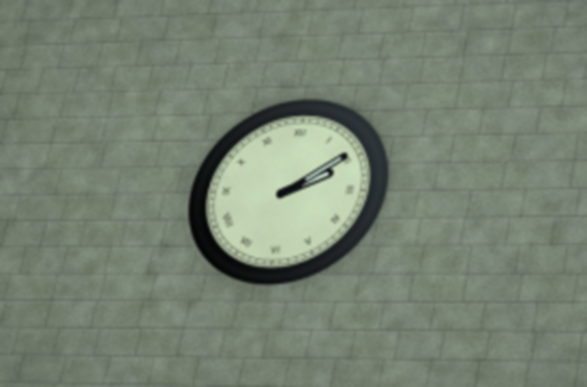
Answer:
2 h 09 min
